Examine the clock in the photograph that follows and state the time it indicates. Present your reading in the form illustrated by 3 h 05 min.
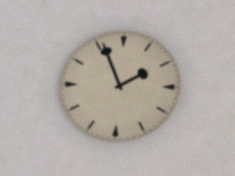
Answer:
1 h 56 min
